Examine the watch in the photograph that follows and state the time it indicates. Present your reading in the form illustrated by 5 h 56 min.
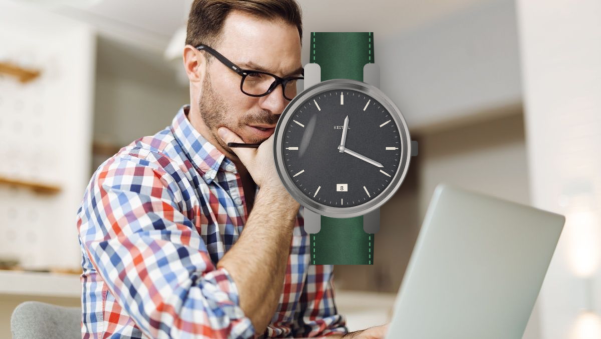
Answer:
12 h 19 min
